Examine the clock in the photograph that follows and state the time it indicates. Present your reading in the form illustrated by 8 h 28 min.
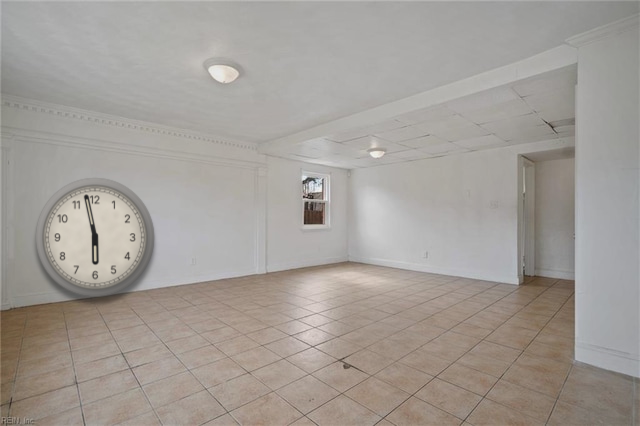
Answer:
5 h 58 min
